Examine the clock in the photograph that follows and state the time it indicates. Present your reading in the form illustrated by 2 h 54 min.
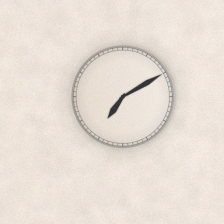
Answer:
7 h 10 min
